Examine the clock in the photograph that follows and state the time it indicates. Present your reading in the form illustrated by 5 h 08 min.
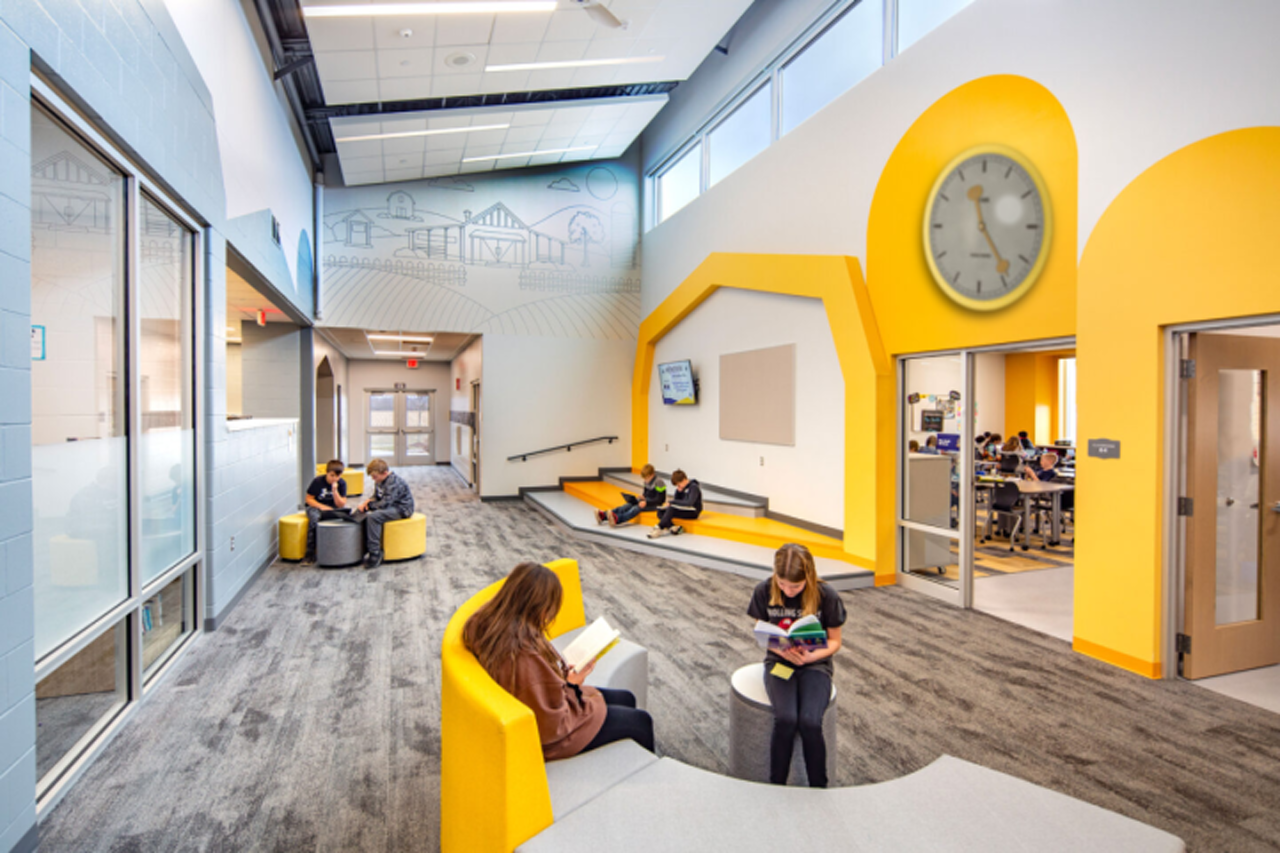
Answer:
11 h 24 min
